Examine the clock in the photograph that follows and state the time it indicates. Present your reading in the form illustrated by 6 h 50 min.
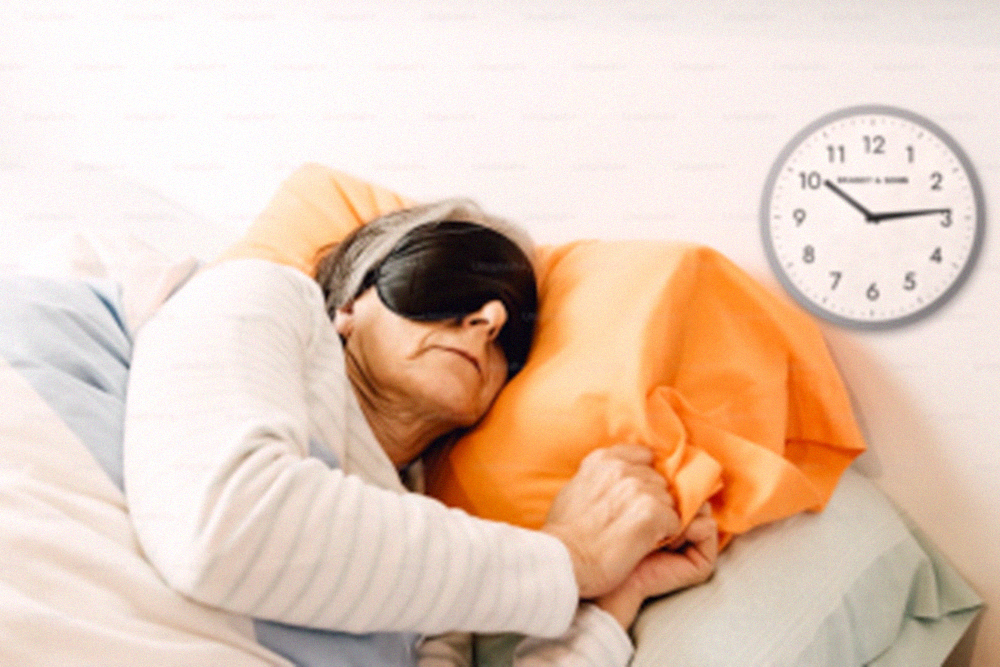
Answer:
10 h 14 min
